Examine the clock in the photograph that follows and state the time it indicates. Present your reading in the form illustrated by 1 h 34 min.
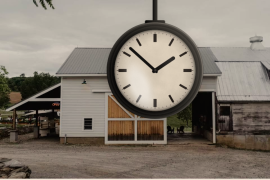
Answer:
1 h 52 min
